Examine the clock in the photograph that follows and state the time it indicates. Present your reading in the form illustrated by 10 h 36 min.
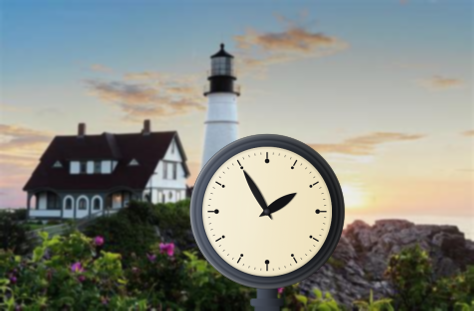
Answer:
1 h 55 min
